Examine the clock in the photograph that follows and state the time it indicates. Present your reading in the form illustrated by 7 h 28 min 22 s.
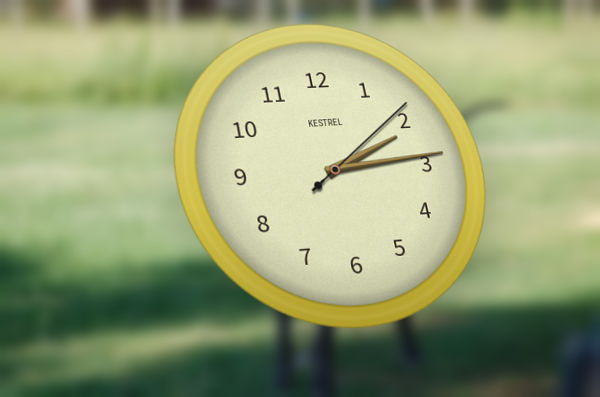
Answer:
2 h 14 min 09 s
